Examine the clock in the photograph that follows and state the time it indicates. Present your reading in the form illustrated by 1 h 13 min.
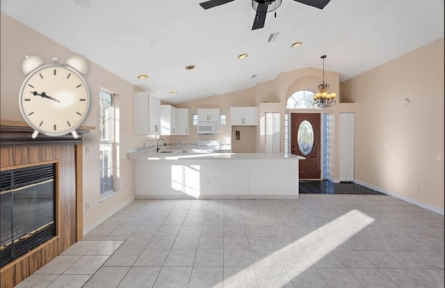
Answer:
9 h 48 min
